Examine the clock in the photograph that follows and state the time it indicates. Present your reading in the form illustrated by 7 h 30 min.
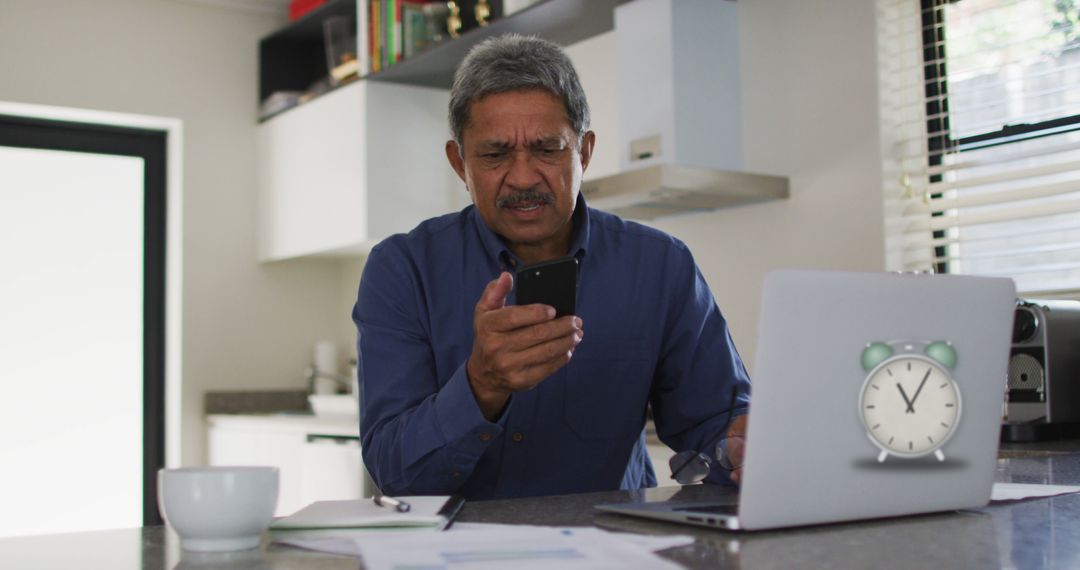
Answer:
11 h 05 min
